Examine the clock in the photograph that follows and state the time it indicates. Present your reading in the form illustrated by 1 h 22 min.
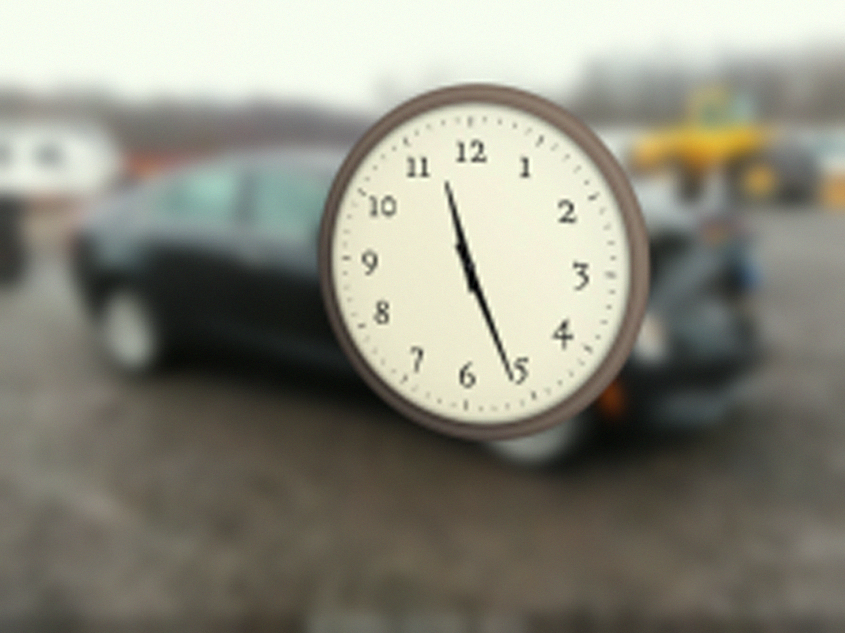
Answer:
11 h 26 min
